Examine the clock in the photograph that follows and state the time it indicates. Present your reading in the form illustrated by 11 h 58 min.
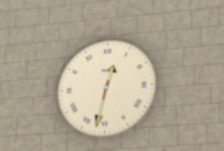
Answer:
12 h 32 min
